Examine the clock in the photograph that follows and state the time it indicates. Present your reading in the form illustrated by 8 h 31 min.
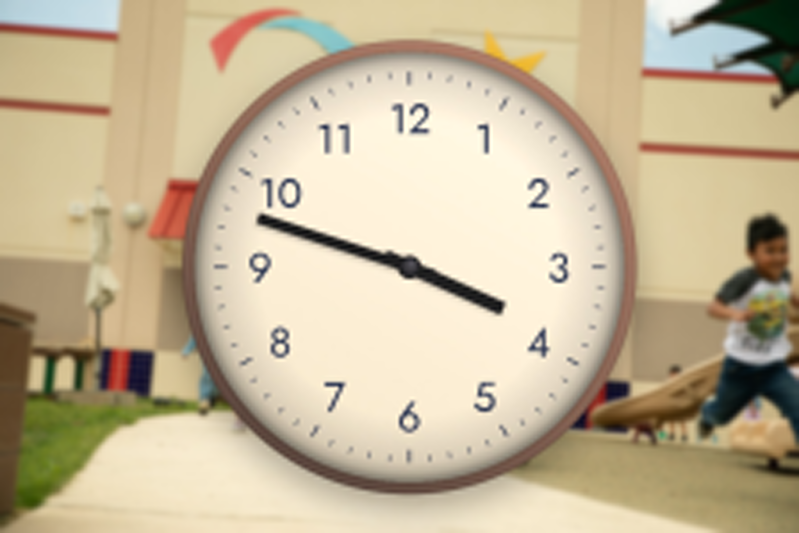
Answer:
3 h 48 min
